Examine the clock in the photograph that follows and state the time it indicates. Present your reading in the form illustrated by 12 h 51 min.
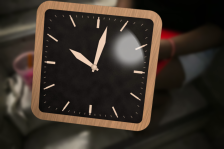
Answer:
10 h 02 min
